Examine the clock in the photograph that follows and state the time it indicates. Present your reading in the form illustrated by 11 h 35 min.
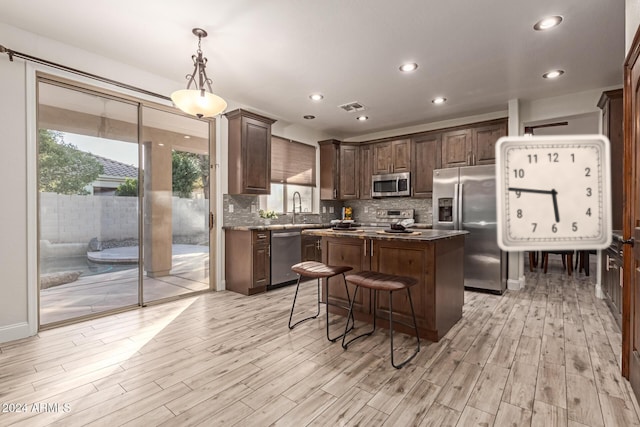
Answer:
5 h 46 min
